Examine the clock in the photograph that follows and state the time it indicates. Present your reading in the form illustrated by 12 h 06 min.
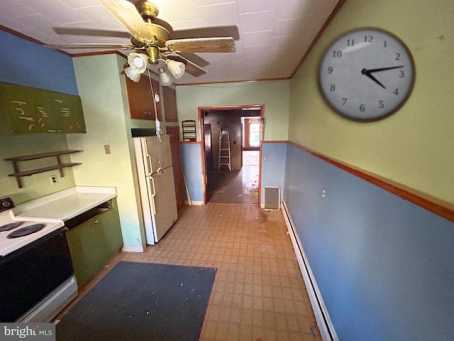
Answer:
4 h 13 min
